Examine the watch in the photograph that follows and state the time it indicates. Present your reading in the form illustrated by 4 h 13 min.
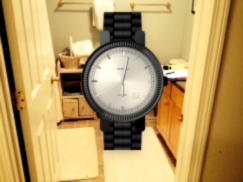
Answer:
6 h 02 min
